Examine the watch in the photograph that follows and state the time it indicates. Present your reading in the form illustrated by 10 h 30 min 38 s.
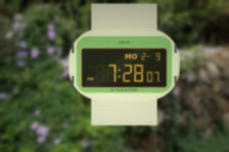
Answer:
7 h 28 min 07 s
